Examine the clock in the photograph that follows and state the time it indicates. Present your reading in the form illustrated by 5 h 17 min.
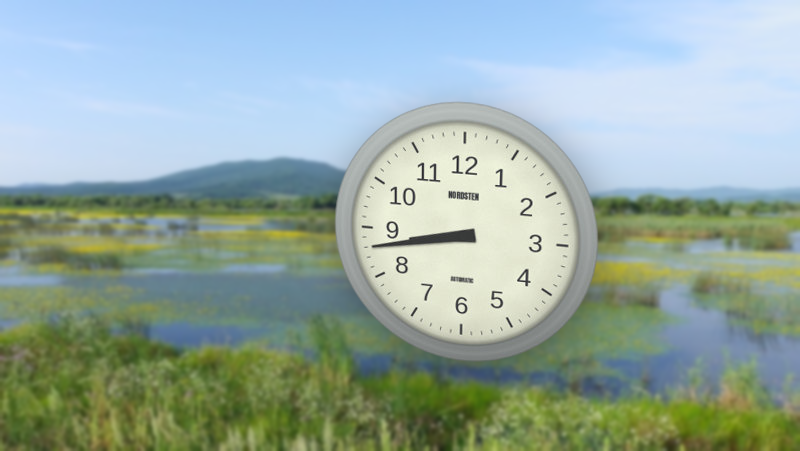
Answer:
8 h 43 min
